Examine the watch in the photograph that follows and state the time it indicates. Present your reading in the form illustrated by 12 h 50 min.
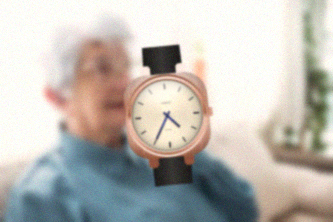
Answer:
4 h 35 min
